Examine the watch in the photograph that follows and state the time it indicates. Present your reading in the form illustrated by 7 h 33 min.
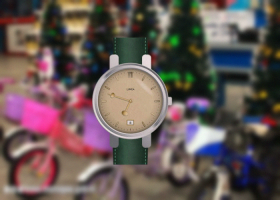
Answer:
6 h 48 min
